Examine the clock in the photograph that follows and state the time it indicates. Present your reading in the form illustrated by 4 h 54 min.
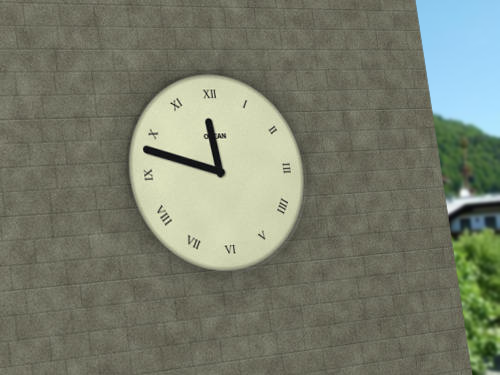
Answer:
11 h 48 min
